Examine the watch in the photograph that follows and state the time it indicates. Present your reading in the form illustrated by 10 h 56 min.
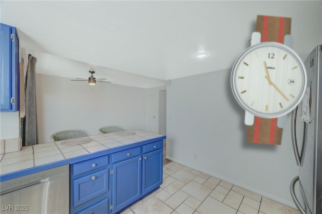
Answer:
11 h 22 min
